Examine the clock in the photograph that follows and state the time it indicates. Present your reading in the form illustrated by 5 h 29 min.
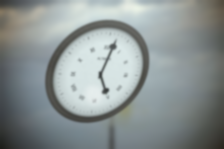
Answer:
5 h 02 min
